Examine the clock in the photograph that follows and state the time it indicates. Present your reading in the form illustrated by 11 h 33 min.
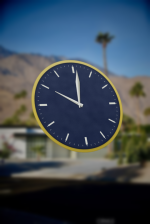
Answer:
10 h 01 min
